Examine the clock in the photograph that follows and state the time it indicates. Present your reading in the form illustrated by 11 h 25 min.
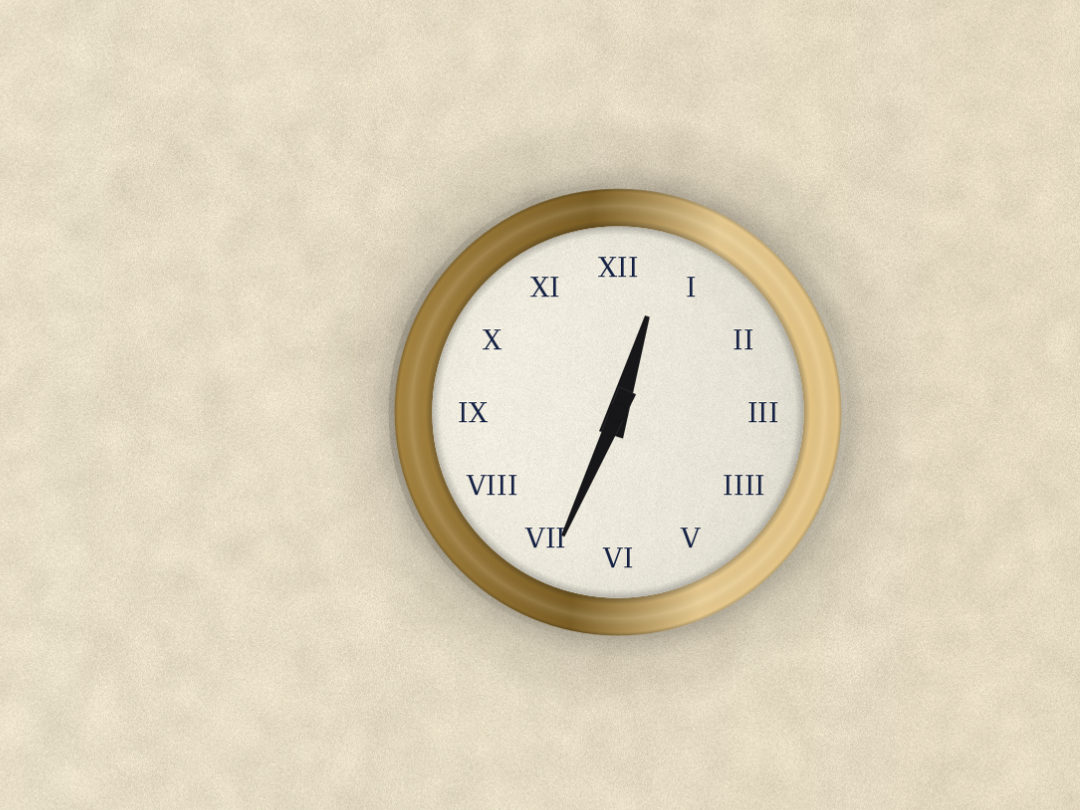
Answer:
12 h 34 min
